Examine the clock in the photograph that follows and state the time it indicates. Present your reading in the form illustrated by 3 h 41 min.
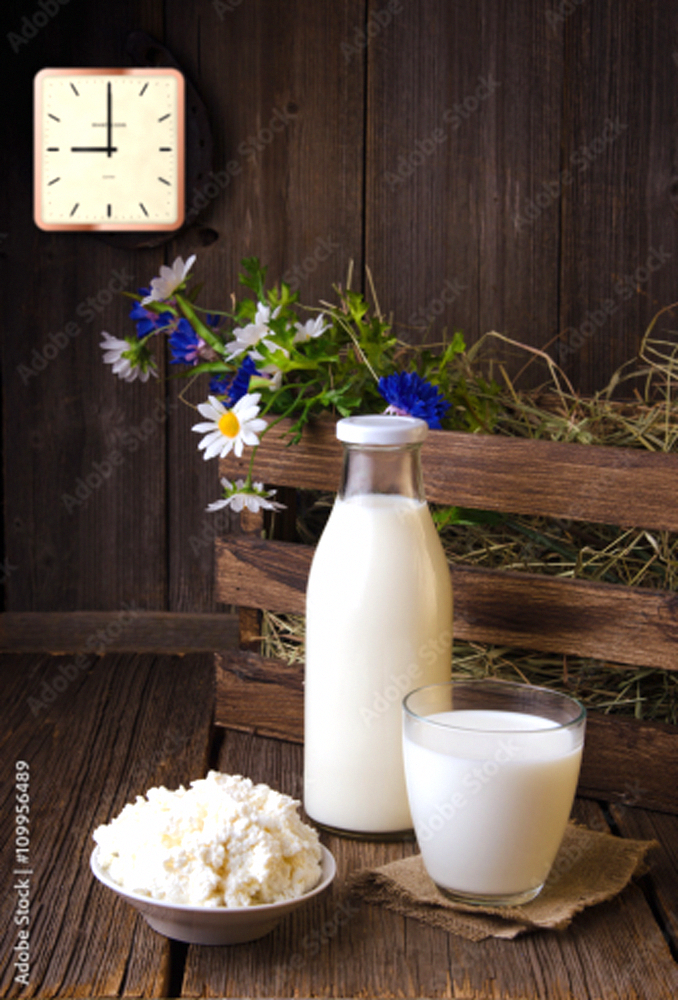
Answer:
9 h 00 min
